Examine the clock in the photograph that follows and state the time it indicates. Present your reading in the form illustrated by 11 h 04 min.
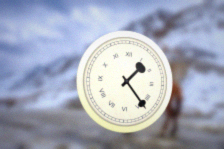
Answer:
1 h 23 min
